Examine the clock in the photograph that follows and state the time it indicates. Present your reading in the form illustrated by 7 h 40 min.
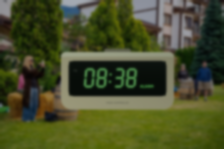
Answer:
8 h 38 min
